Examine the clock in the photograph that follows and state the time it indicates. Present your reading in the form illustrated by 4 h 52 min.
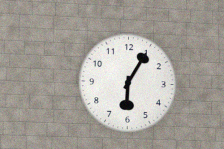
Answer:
6 h 05 min
